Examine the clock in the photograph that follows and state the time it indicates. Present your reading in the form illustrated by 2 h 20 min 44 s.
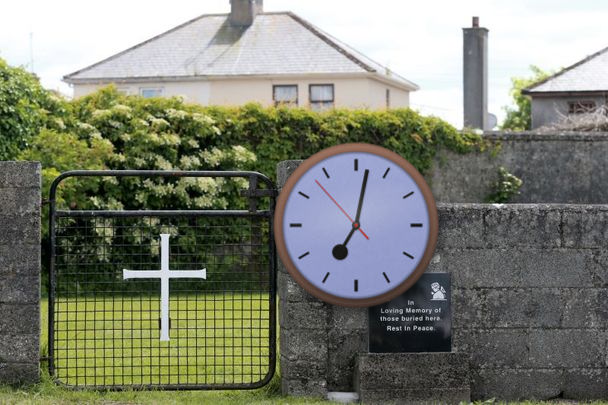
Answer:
7 h 01 min 53 s
